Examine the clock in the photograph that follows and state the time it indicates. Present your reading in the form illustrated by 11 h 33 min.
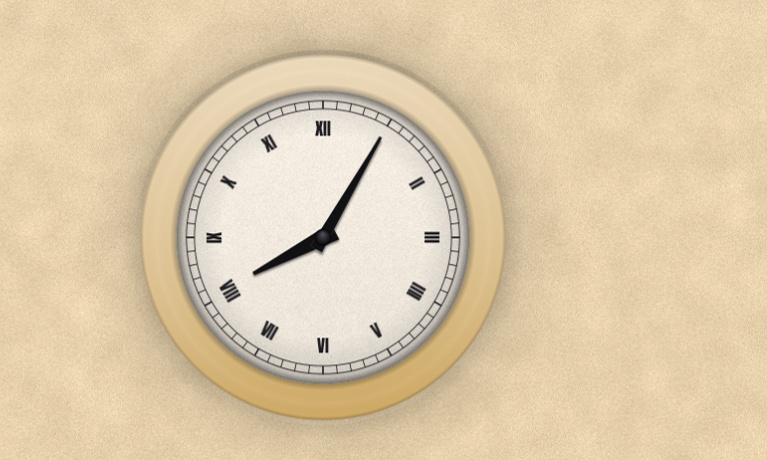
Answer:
8 h 05 min
